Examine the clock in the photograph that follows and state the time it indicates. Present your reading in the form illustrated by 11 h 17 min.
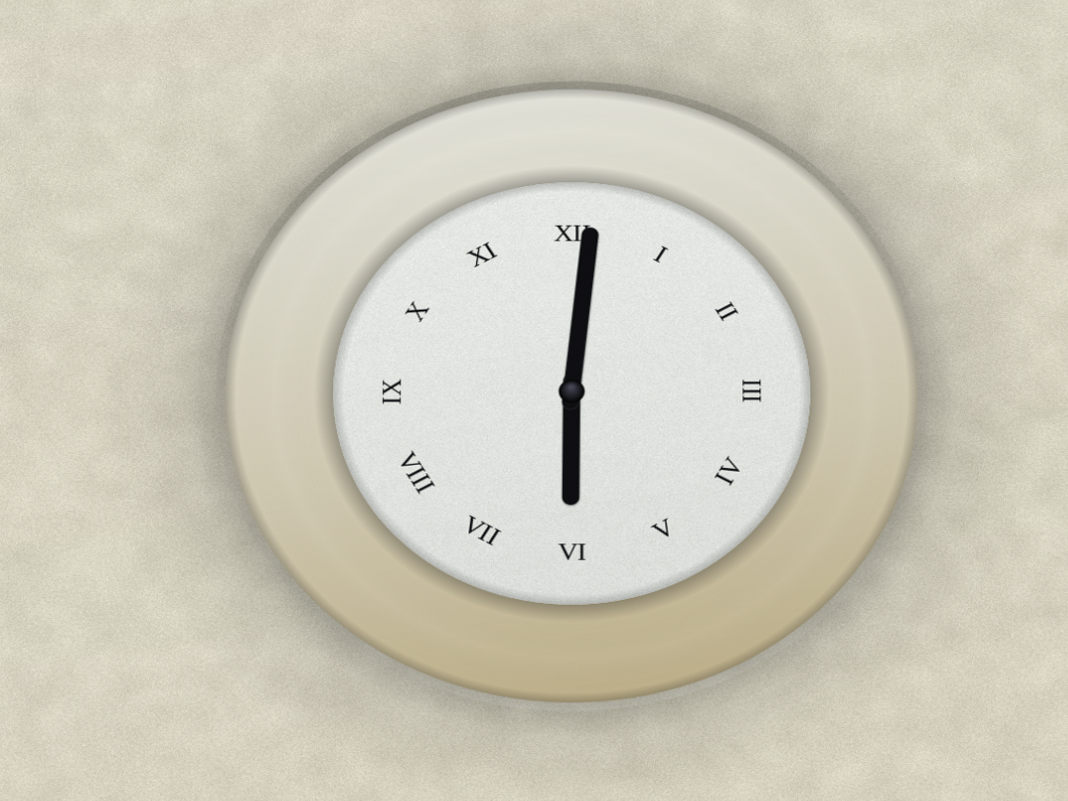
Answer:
6 h 01 min
